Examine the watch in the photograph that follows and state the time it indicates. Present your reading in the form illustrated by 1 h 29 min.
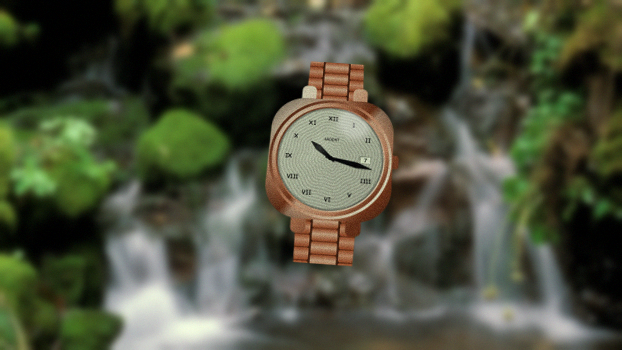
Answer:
10 h 17 min
